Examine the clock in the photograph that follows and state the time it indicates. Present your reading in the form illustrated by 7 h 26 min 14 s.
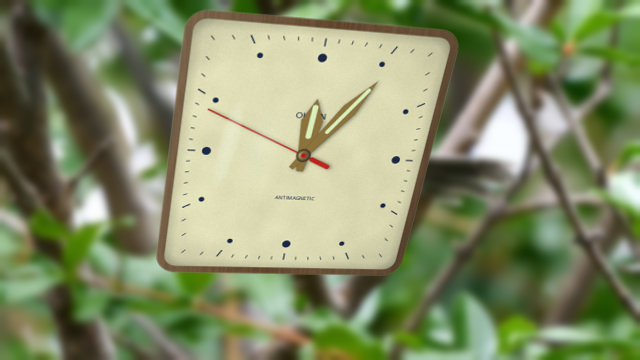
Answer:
12 h 05 min 49 s
